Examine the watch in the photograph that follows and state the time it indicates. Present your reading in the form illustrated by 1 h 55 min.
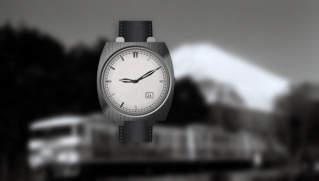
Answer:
9 h 10 min
